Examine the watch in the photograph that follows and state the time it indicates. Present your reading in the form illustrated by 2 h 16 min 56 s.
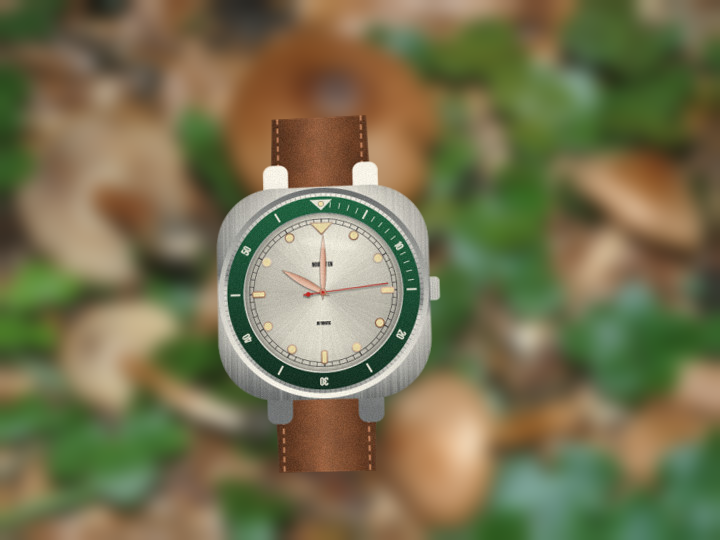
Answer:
10 h 00 min 14 s
